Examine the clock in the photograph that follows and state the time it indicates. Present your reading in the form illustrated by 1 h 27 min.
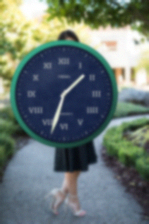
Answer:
1 h 33 min
